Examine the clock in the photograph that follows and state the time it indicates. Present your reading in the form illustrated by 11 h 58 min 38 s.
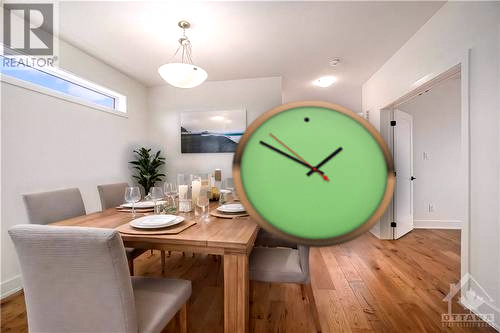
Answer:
1 h 50 min 53 s
